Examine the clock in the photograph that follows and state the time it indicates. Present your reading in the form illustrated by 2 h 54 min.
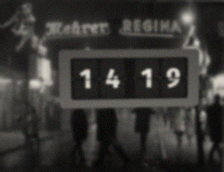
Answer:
14 h 19 min
